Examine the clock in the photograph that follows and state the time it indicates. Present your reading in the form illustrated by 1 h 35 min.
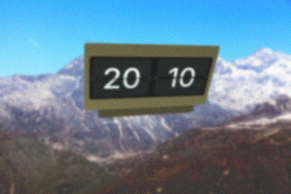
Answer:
20 h 10 min
